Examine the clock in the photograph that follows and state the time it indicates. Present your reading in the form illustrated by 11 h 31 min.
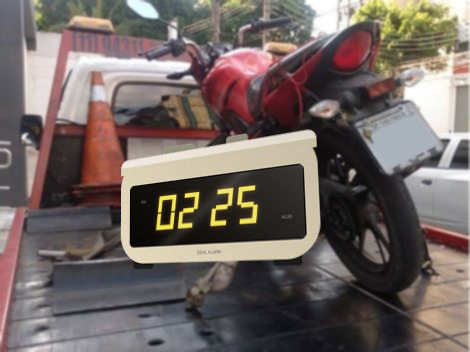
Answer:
2 h 25 min
